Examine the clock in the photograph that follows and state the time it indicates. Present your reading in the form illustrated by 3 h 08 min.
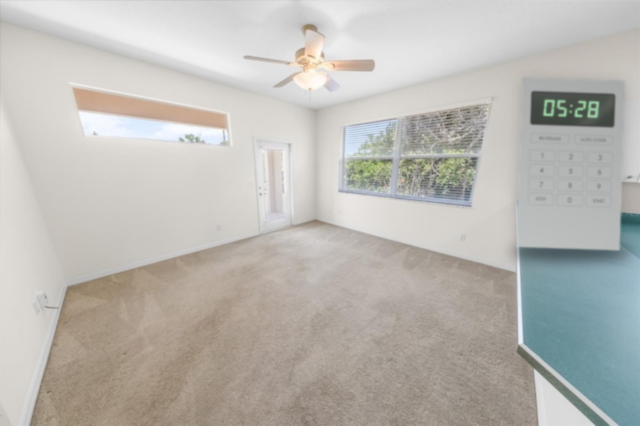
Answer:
5 h 28 min
